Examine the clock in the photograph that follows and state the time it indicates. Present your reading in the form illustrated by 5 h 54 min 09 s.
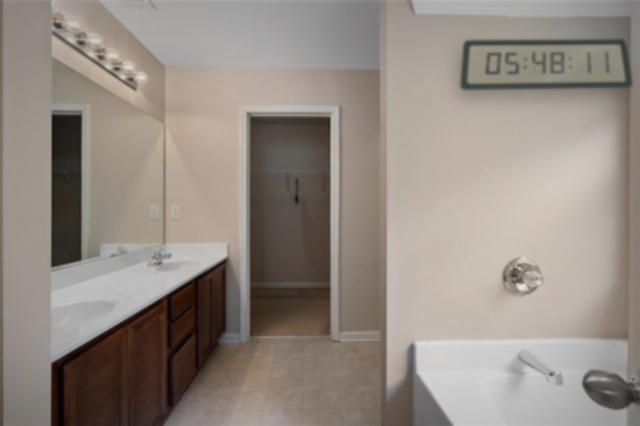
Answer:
5 h 48 min 11 s
